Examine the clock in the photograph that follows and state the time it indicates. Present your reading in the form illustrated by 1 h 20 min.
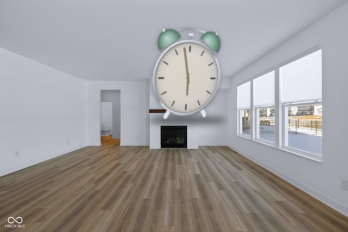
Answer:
5 h 58 min
